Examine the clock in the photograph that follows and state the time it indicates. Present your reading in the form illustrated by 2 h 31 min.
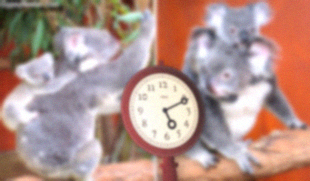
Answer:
5 h 11 min
